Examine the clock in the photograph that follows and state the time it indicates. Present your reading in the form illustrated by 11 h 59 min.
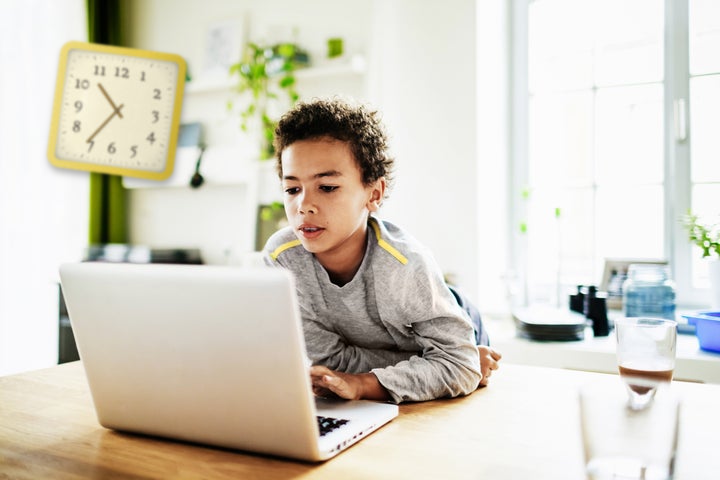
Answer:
10 h 36 min
